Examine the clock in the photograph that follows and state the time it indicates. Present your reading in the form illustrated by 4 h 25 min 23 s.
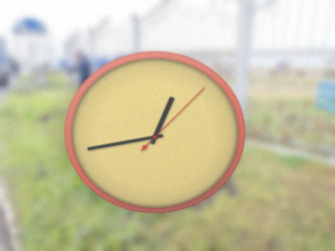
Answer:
12 h 43 min 07 s
